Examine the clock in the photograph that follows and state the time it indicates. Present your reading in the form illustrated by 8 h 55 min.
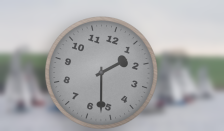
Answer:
1 h 27 min
